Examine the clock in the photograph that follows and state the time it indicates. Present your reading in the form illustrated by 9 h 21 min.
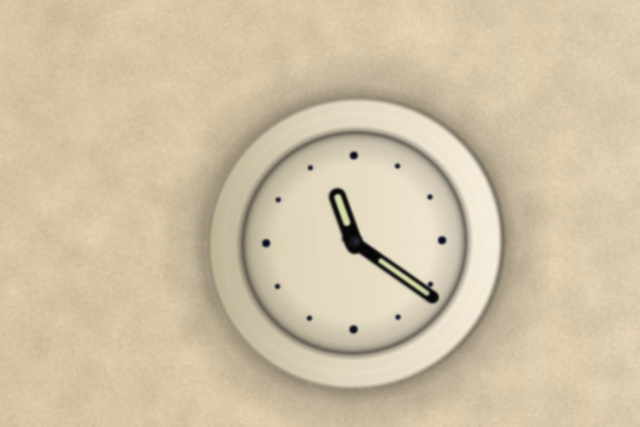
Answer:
11 h 21 min
